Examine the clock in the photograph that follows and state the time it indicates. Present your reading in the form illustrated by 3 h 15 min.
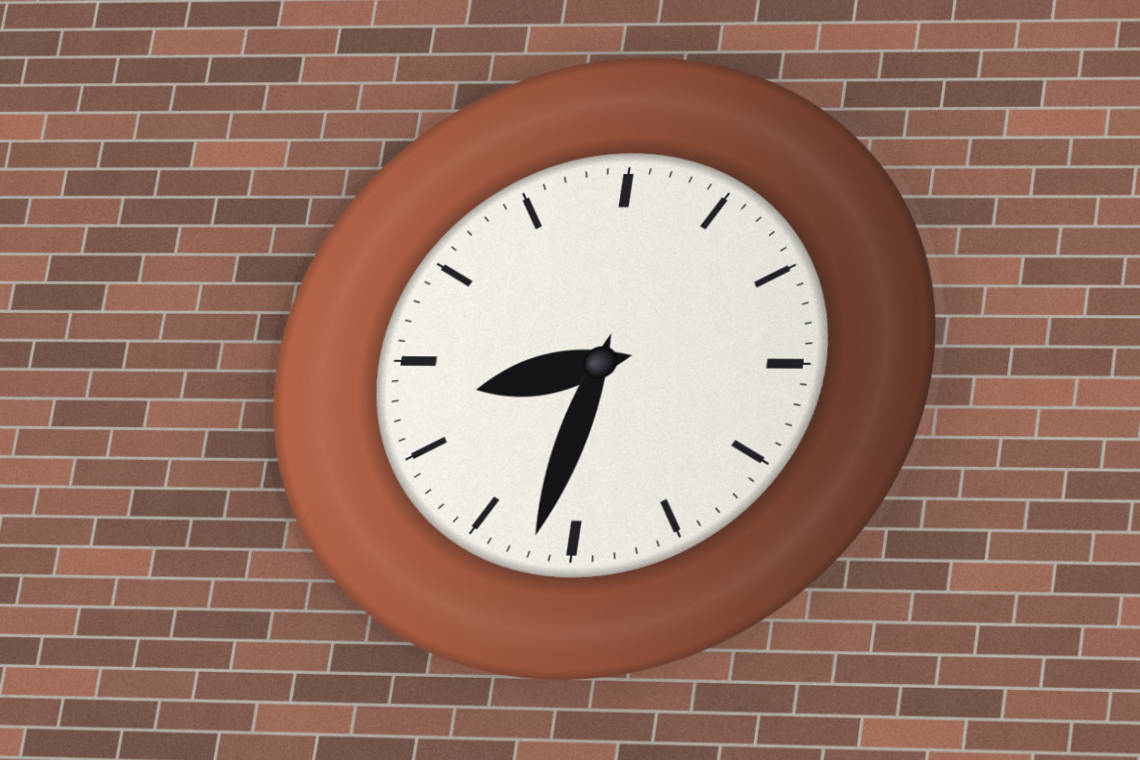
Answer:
8 h 32 min
